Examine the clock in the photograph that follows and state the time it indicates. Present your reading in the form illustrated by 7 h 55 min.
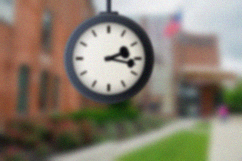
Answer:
2 h 17 min
